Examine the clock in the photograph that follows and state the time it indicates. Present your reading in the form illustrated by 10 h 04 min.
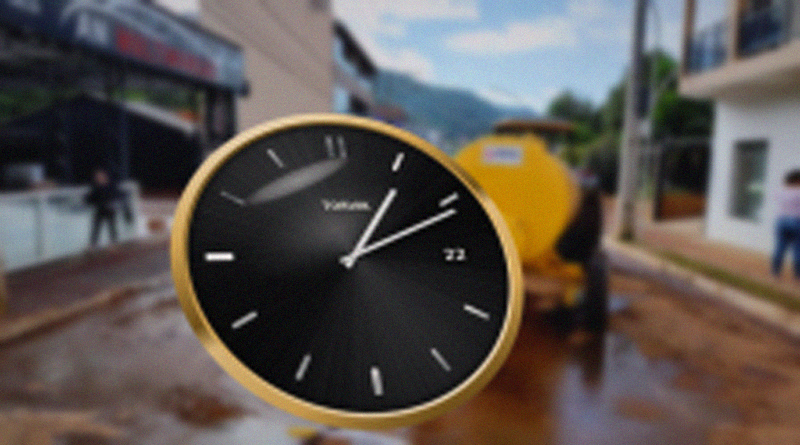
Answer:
1 h 11 min
